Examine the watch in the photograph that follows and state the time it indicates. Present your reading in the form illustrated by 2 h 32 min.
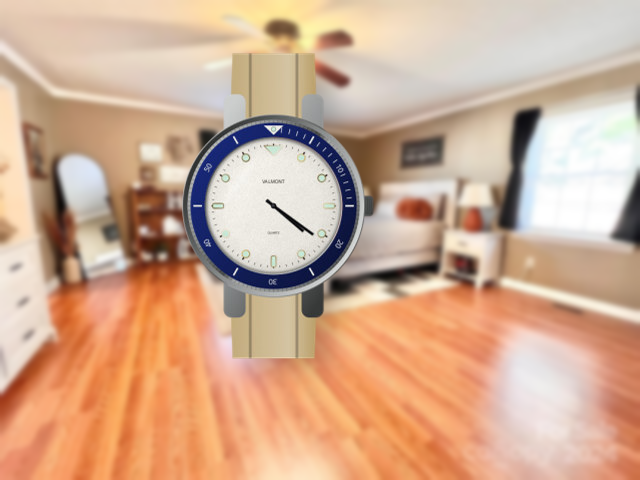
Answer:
4 h 21 min
